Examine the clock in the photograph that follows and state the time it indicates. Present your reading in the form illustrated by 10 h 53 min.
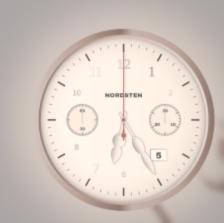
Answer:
6 h 25 min
